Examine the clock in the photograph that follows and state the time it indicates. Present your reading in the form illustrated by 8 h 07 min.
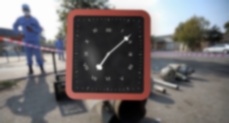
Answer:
7 h 08 min
